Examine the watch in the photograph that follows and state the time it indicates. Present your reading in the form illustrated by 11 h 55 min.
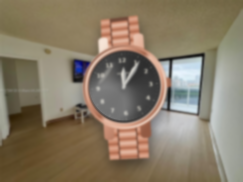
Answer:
12 h 06 min
